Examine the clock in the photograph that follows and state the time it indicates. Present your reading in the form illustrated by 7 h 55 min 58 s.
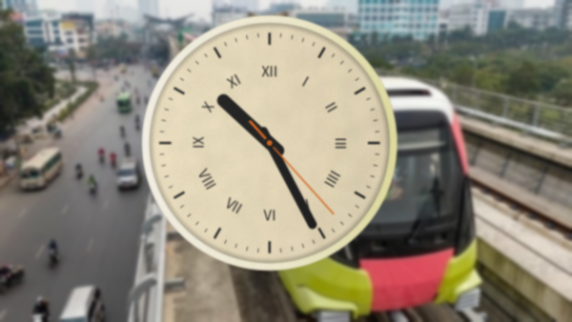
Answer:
10 h 25 min 23 s
